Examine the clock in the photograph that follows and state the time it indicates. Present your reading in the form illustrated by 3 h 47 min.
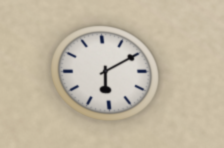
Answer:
6 h 10 min
